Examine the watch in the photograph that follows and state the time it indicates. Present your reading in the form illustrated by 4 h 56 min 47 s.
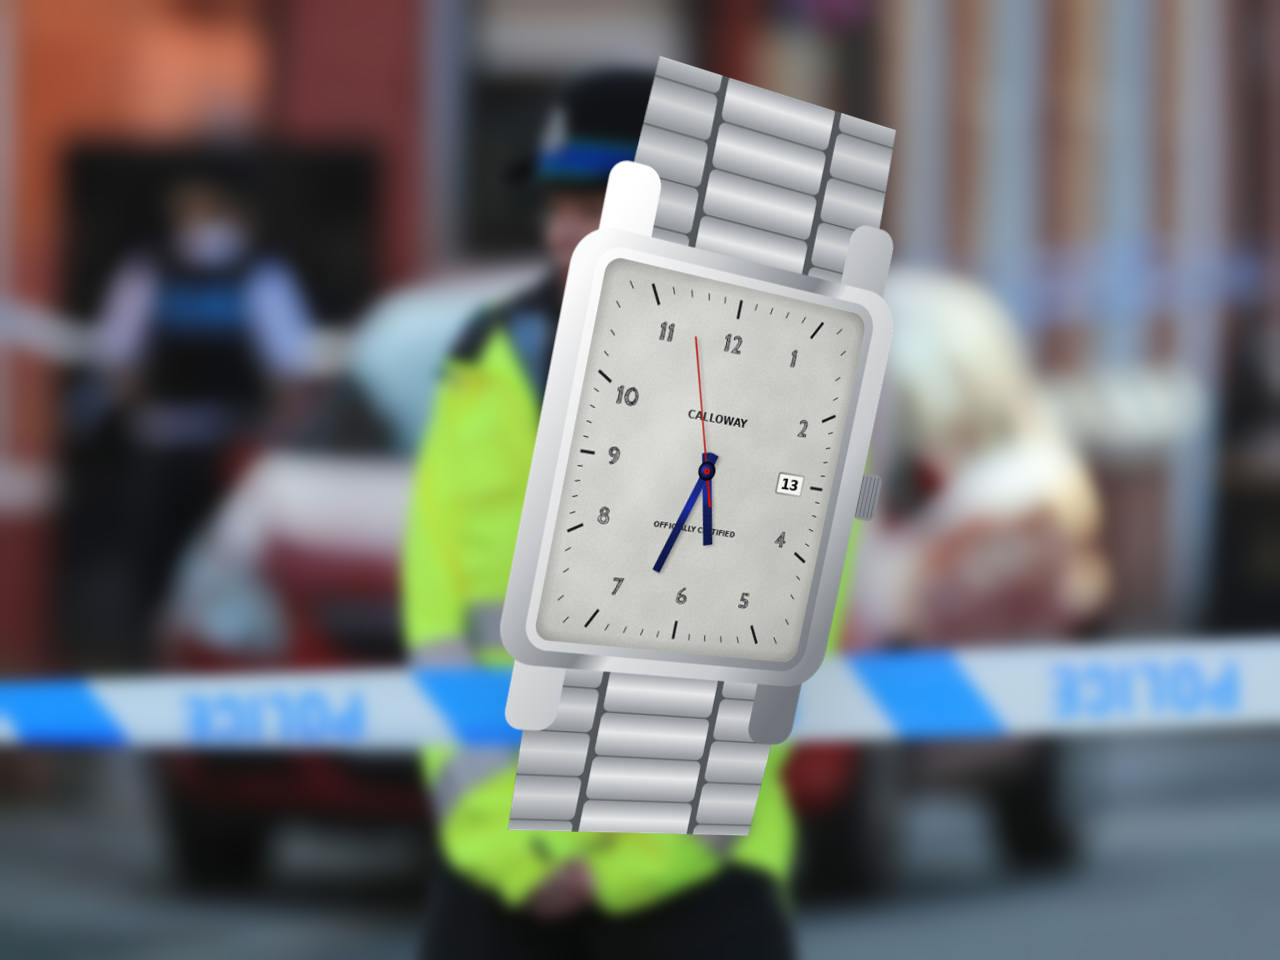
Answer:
5 h 32 min 57 s
